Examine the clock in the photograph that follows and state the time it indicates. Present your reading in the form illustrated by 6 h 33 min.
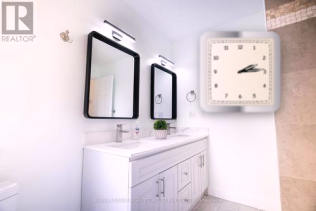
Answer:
2 h 14 min
